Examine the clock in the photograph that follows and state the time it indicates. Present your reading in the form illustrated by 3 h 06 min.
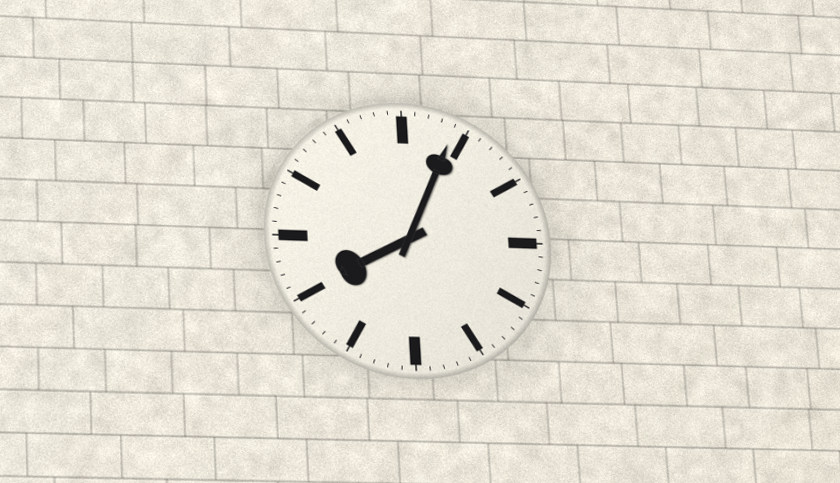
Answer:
8 h 04 min
